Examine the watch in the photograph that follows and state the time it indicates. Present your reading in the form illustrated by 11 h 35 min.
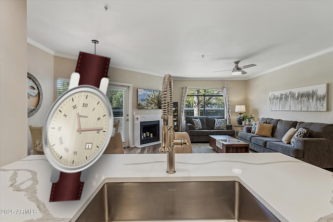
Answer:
11 h 14 min
